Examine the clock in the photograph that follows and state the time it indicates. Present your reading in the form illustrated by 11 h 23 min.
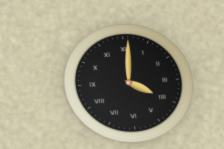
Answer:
4 h 01 min
